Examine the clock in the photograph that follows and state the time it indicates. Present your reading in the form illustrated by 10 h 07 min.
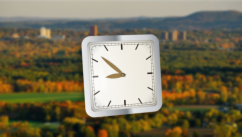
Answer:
8 h 52 min
